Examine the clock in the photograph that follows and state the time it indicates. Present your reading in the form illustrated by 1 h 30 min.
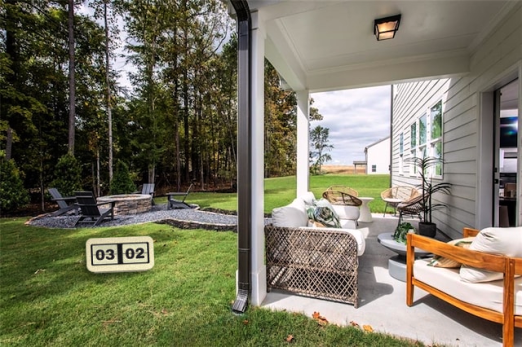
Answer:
3 h 02 min
